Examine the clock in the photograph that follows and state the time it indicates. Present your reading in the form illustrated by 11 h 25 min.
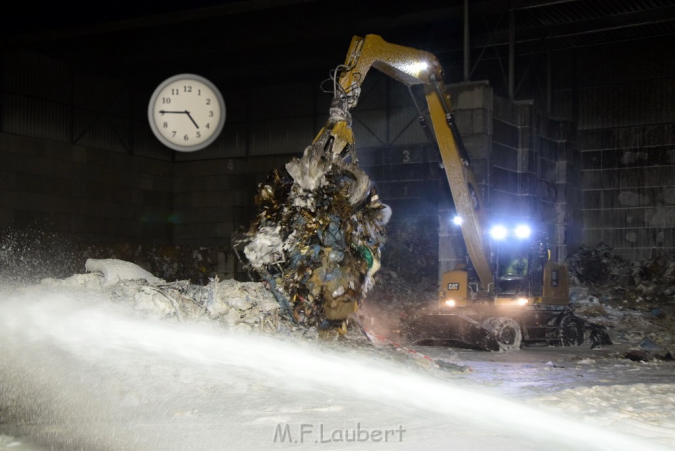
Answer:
4 h 45 min
